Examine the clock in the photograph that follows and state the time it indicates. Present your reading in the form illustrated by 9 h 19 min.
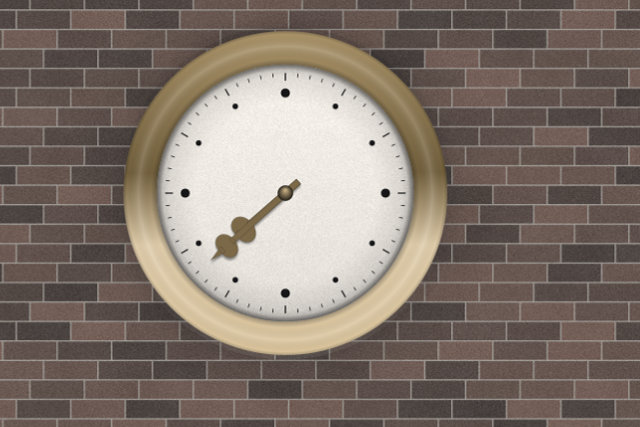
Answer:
7 h 38 min
